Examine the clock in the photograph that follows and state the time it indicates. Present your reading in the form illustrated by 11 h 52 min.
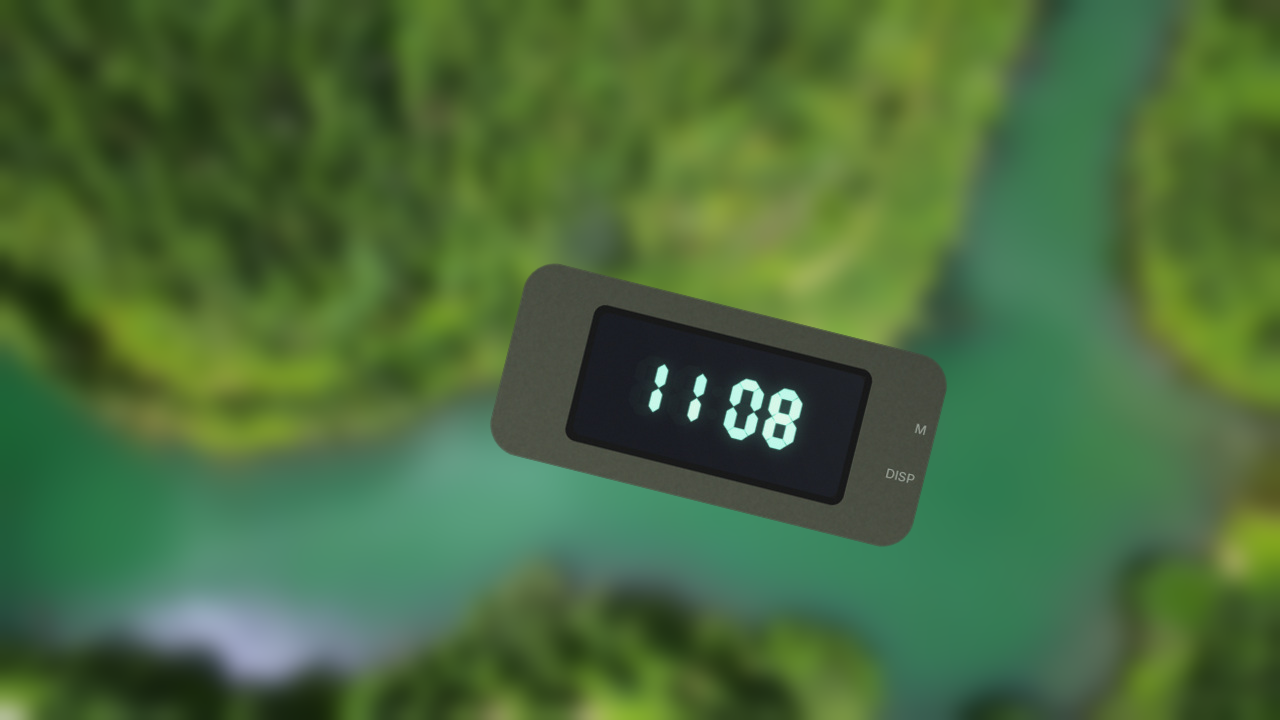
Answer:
11 h 08 min
